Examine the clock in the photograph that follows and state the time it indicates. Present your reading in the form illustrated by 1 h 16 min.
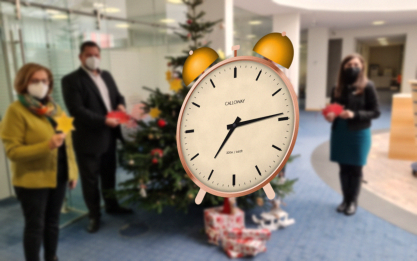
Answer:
7 h 14 min
